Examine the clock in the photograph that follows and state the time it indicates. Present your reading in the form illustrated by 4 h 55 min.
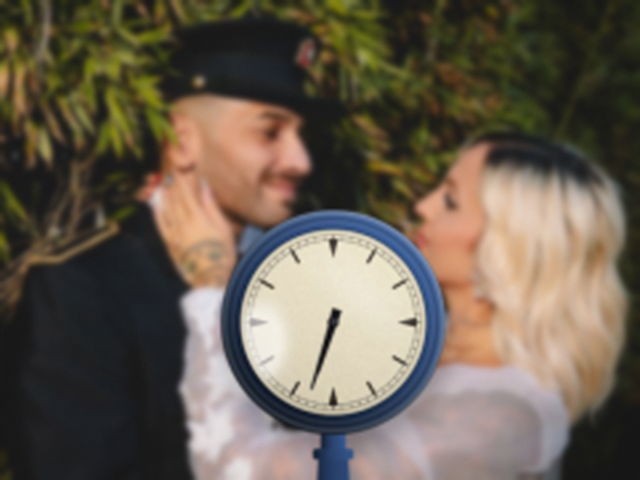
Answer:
6 h 33 min
